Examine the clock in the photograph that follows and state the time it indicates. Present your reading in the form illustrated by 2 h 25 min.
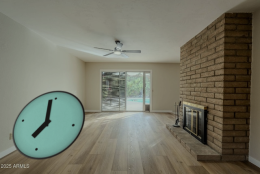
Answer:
6 h 58 min
